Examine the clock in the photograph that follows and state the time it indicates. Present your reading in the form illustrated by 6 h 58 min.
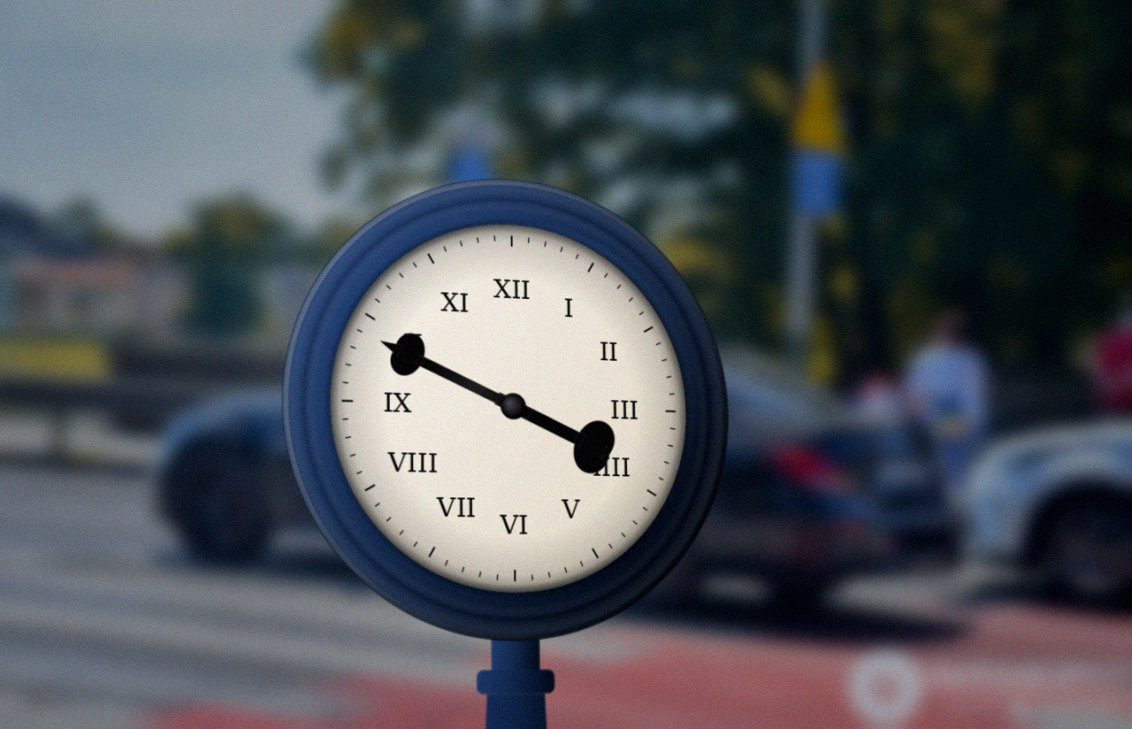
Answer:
3 h 49 min
